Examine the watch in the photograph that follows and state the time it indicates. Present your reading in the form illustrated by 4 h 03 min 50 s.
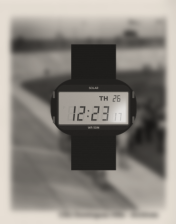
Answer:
12 h 23 min 17 s
